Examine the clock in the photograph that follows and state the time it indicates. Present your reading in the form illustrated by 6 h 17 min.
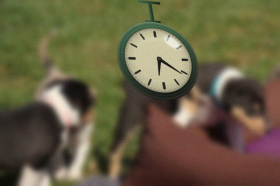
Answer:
6 h 21 min
